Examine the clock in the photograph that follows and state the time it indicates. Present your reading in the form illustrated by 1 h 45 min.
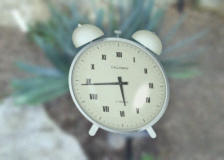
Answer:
5 h 44 min
